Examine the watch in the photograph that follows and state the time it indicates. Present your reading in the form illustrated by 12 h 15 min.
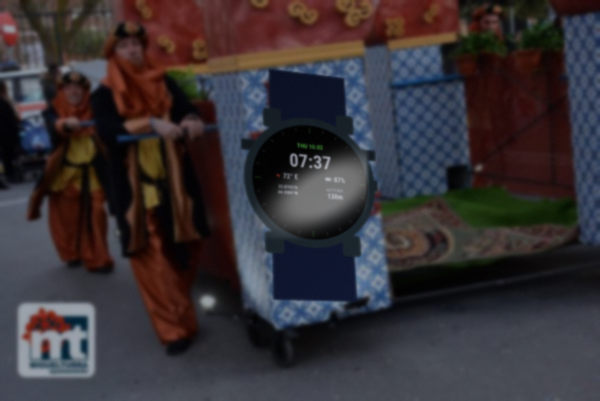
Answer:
7 h 37 min
